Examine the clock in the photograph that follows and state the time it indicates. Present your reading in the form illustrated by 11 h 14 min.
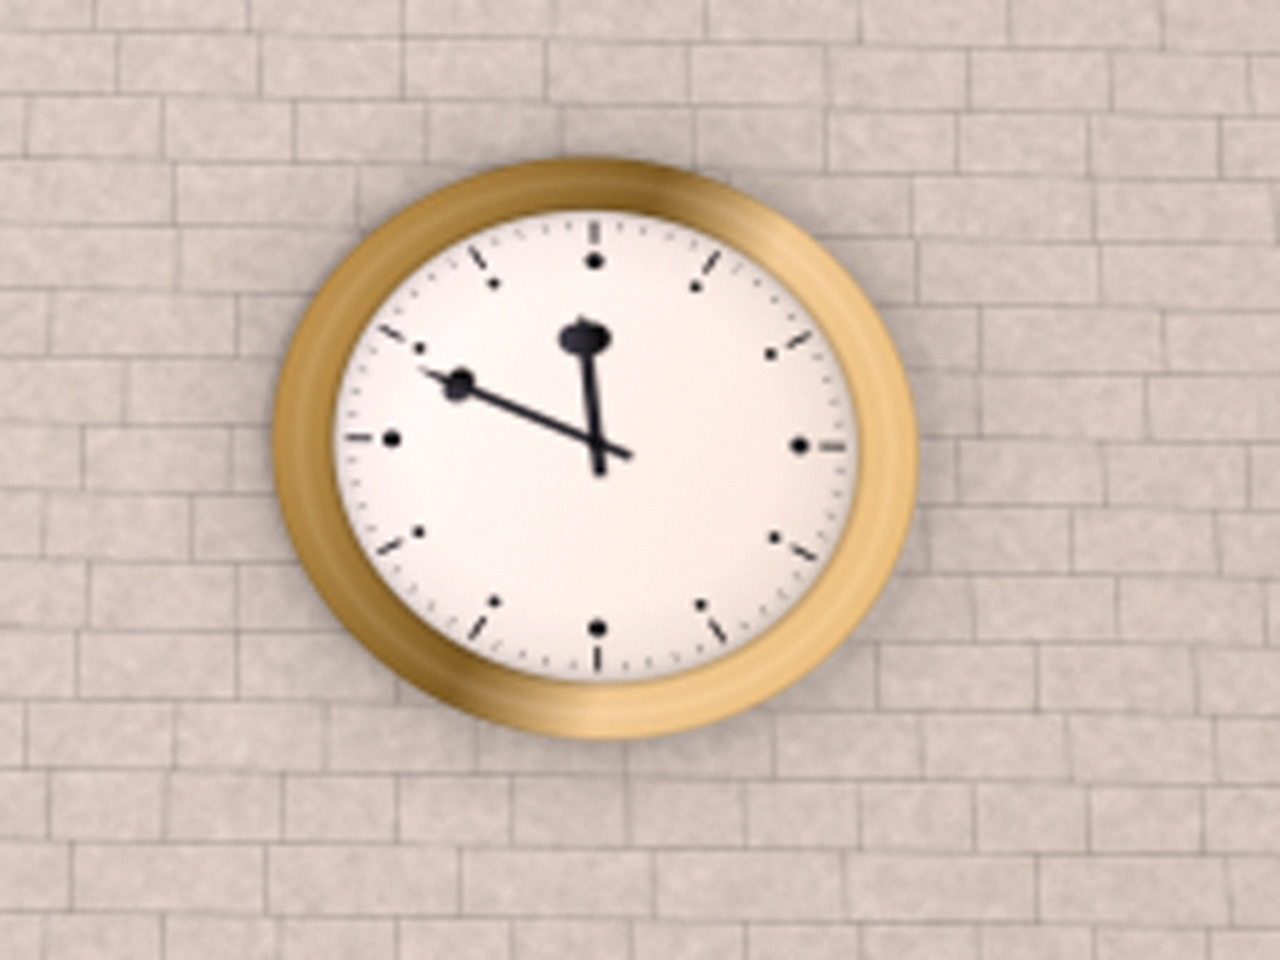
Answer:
11 h 49 min
